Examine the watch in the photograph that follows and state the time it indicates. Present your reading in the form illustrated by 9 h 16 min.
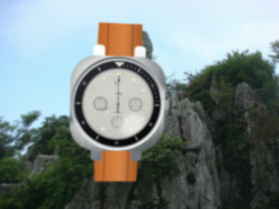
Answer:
7 h 58 min
